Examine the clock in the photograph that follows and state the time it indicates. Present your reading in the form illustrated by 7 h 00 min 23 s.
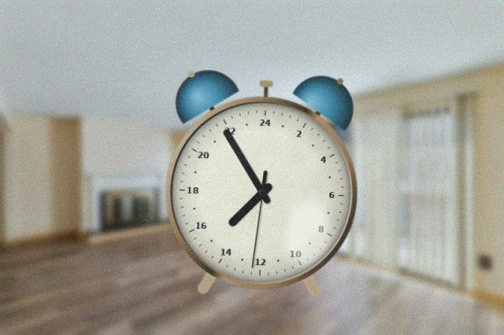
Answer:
14 h 54 min 31 s
